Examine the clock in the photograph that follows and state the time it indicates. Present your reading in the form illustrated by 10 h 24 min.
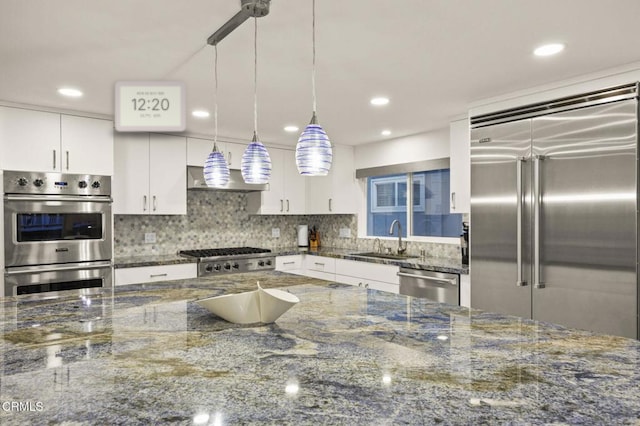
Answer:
12 h 20 min
